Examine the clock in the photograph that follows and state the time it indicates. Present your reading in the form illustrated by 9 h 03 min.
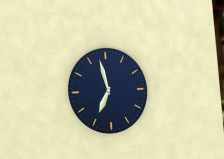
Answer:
6 h 58 min
